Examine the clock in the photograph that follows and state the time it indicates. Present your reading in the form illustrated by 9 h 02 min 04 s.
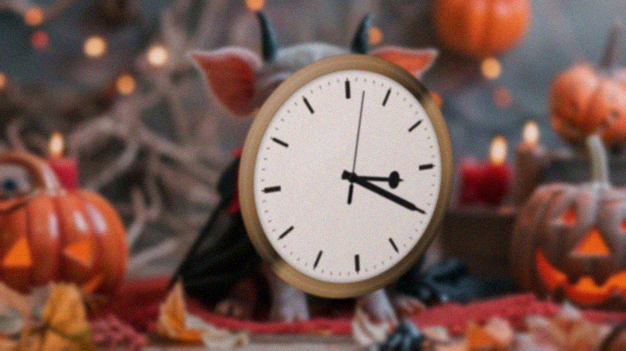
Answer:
3 h 20 min 02 s
